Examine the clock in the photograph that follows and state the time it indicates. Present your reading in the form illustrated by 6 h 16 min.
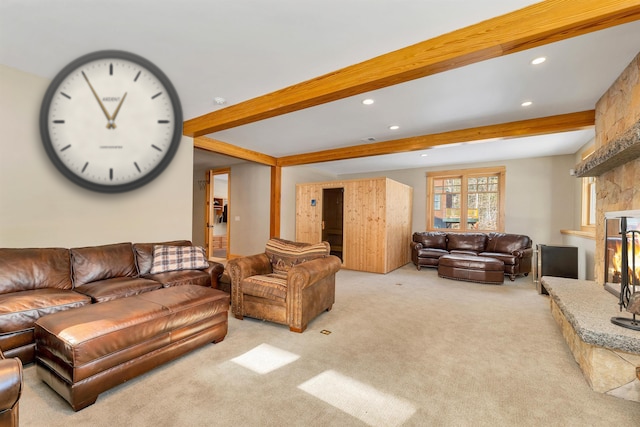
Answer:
12 h 55 min
